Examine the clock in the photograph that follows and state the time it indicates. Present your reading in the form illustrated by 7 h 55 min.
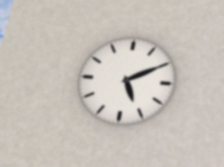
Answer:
5 h 10 min
